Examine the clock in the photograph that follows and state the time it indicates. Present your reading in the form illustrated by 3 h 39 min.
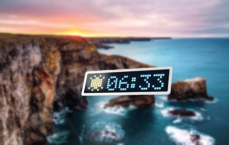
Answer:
6 h 33 min
